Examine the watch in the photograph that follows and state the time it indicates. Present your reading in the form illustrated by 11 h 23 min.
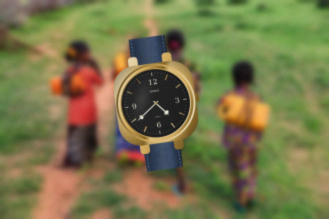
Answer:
4 h 39 min
